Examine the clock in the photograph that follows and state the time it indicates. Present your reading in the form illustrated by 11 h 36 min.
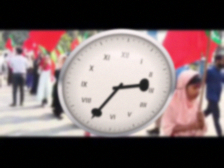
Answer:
2 h 35 min
